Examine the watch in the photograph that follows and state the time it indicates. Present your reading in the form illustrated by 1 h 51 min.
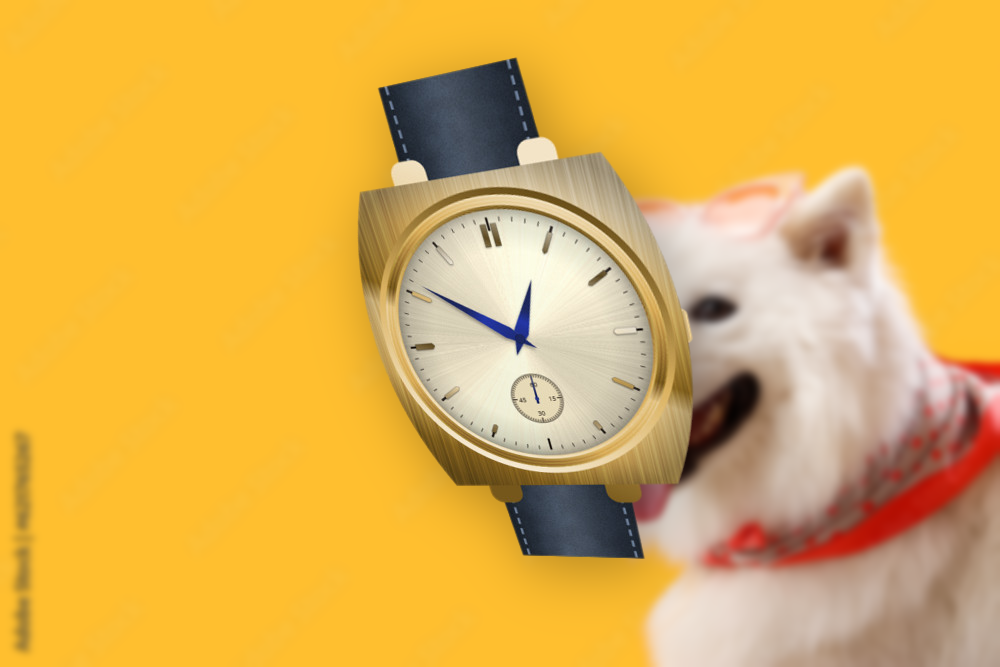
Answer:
12 h 51 min
